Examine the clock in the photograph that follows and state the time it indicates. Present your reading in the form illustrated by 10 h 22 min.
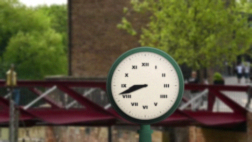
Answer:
8 h 42 min
